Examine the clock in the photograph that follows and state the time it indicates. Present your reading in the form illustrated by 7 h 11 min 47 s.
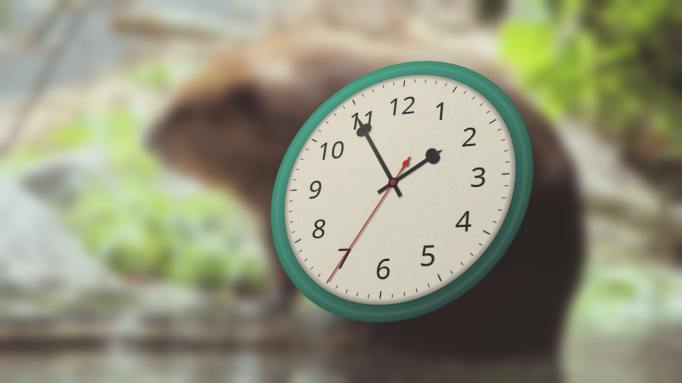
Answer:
1 h 54 min 35 s
